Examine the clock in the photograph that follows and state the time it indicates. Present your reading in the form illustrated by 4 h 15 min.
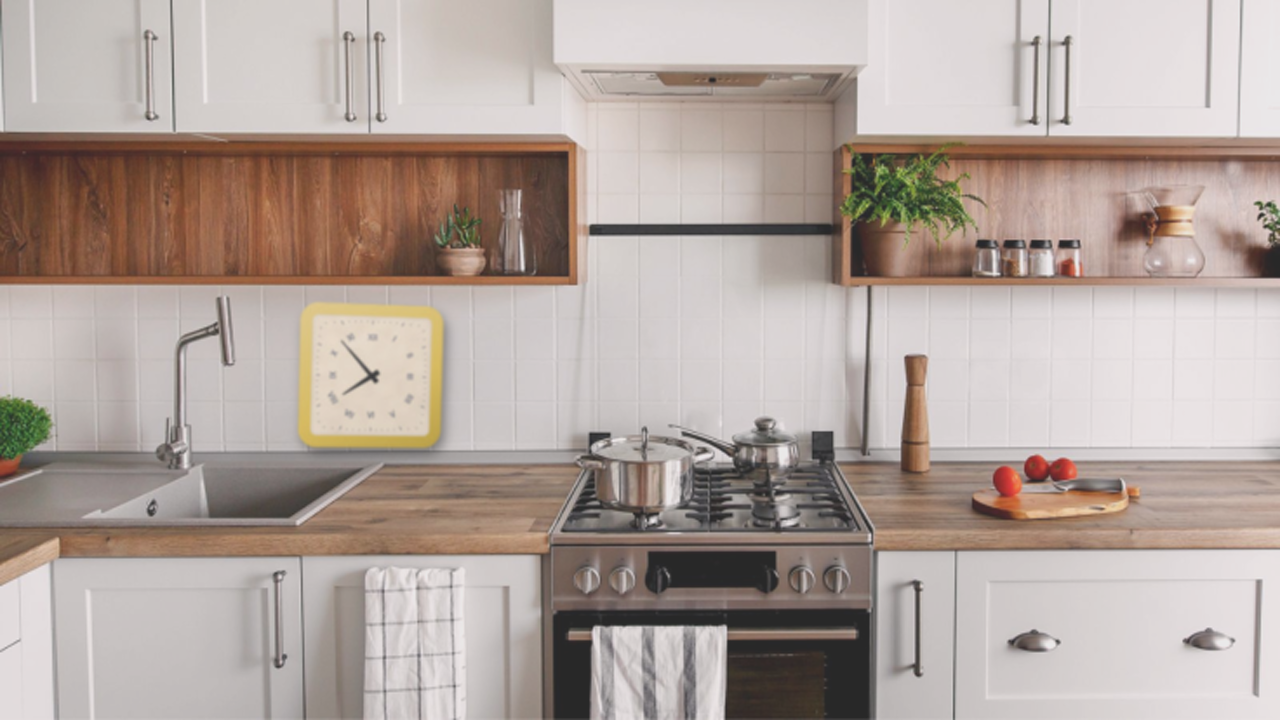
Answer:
7 h 53 min
